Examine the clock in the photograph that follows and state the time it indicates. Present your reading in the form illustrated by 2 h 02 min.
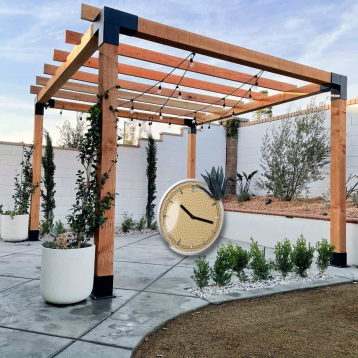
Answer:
10 h 17 min
